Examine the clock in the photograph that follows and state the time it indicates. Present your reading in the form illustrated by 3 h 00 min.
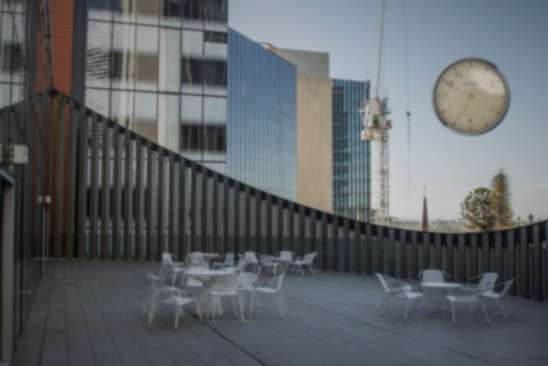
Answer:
6 h 49 min
